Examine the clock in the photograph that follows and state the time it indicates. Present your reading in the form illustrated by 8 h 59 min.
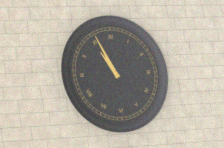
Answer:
10 h 56 min
